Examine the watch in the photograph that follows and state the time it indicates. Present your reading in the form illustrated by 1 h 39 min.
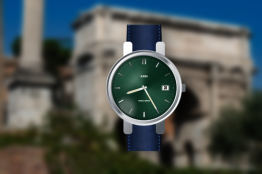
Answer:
8 h 25 min
